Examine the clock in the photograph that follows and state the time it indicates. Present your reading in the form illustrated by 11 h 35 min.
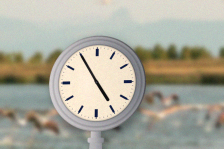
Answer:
4 h 55 min
